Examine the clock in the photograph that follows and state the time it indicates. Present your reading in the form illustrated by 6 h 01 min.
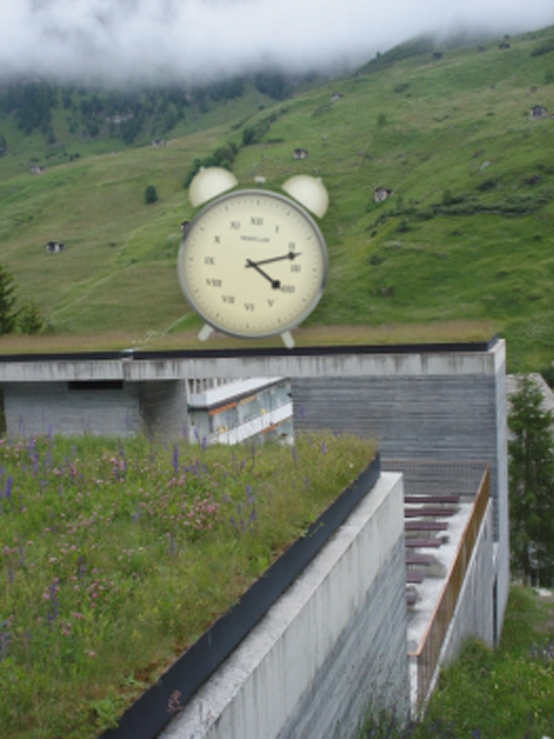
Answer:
4 h 12 min
